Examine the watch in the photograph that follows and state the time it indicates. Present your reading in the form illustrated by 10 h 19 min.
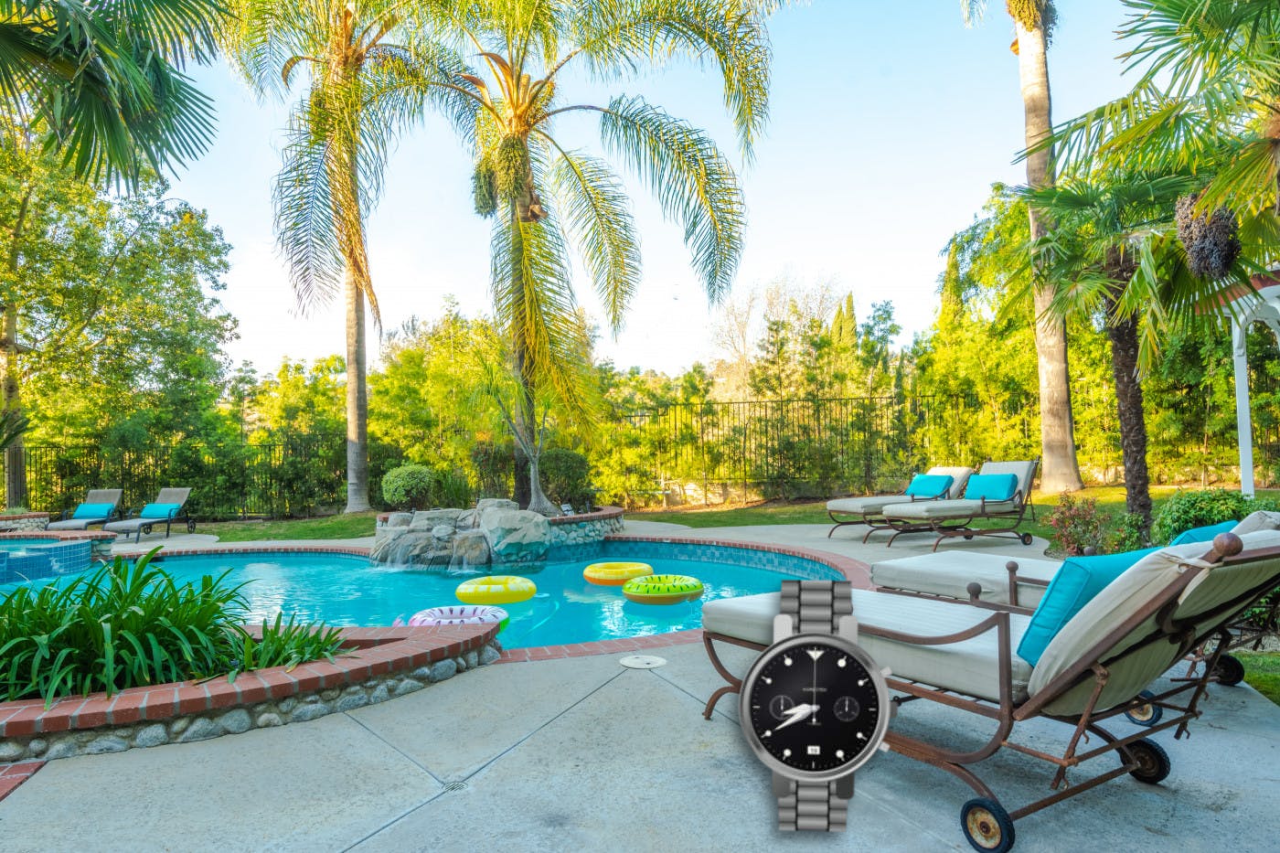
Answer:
8 h 40 min
